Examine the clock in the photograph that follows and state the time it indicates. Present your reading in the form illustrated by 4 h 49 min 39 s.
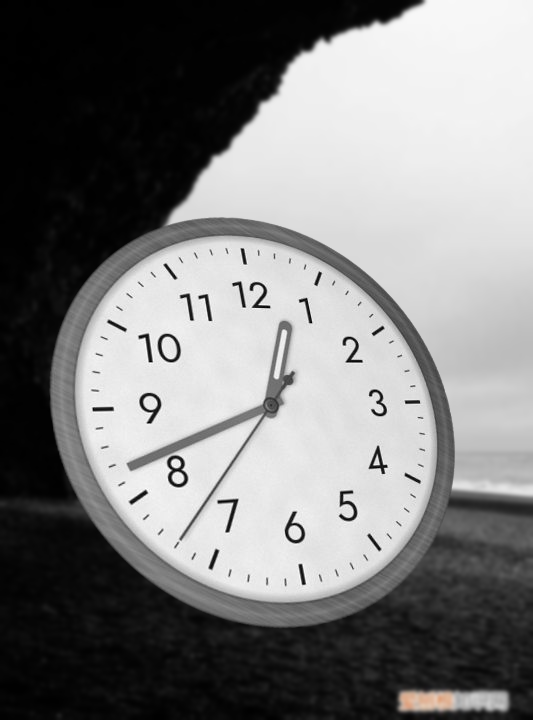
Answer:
12 h 41 min 37 s
